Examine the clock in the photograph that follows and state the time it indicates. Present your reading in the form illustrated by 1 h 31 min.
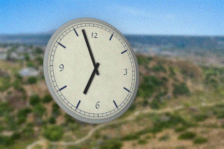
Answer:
6 h 57 min
